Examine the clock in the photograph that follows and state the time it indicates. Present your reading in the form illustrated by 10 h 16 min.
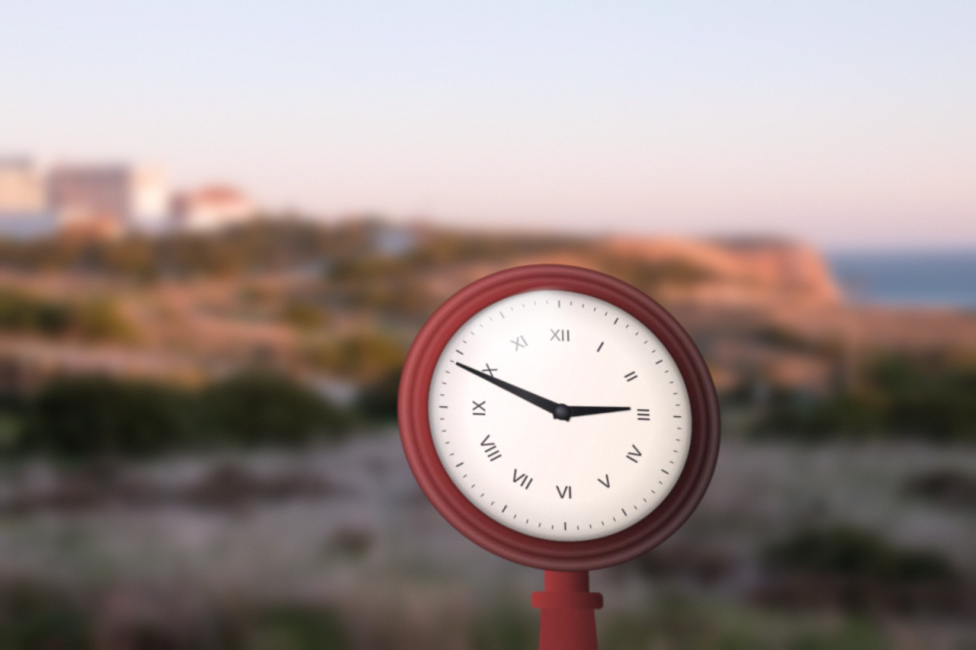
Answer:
2 h 49 min
